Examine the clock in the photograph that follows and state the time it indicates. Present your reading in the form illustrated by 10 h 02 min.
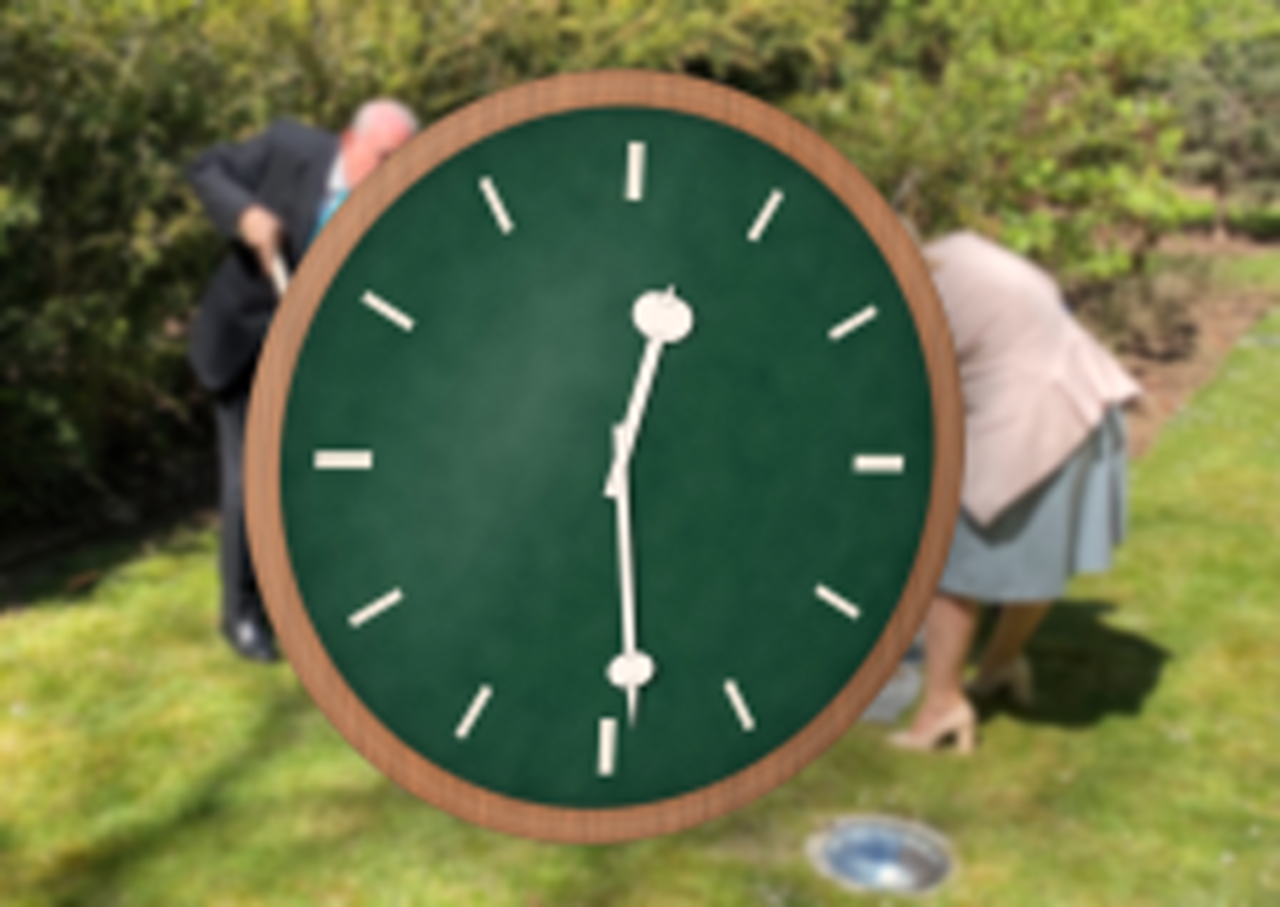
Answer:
12 h 29 min
